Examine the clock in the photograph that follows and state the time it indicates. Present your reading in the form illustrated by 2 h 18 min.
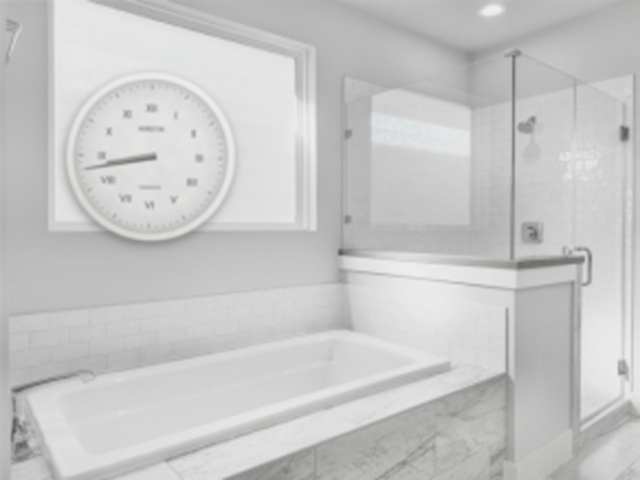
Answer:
8 h 43 min
